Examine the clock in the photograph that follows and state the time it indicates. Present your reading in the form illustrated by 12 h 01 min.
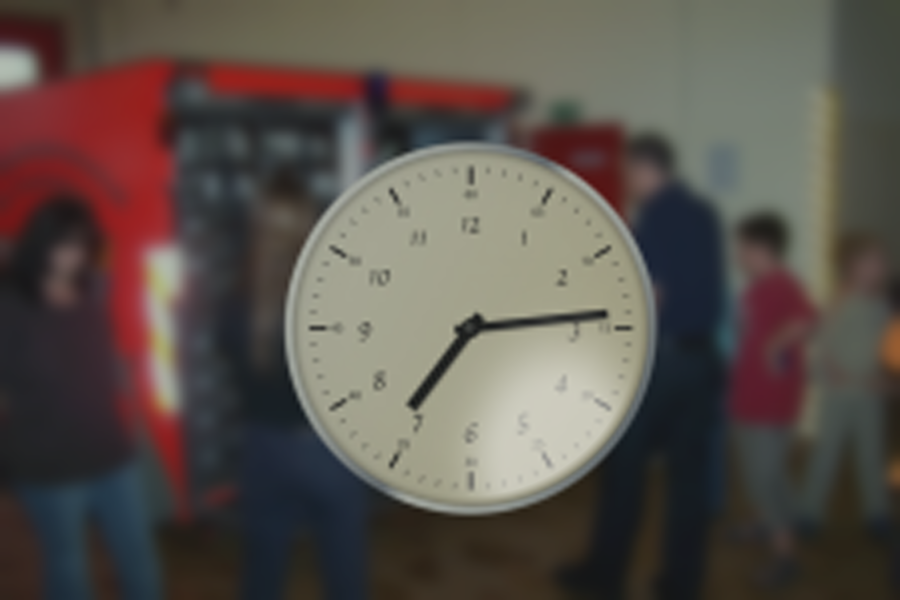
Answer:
7 h 14 min
